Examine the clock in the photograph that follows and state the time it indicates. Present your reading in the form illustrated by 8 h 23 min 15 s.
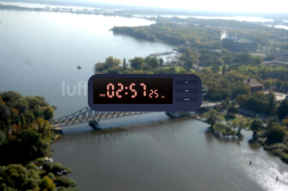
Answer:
2 h 57 min 25 s
